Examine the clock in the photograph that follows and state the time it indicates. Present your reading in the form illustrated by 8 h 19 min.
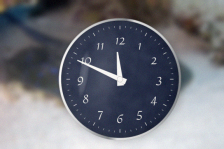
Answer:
11 h 49 min
